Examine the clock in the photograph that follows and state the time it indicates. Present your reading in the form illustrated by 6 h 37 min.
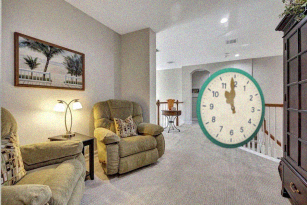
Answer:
10 h 59 min
